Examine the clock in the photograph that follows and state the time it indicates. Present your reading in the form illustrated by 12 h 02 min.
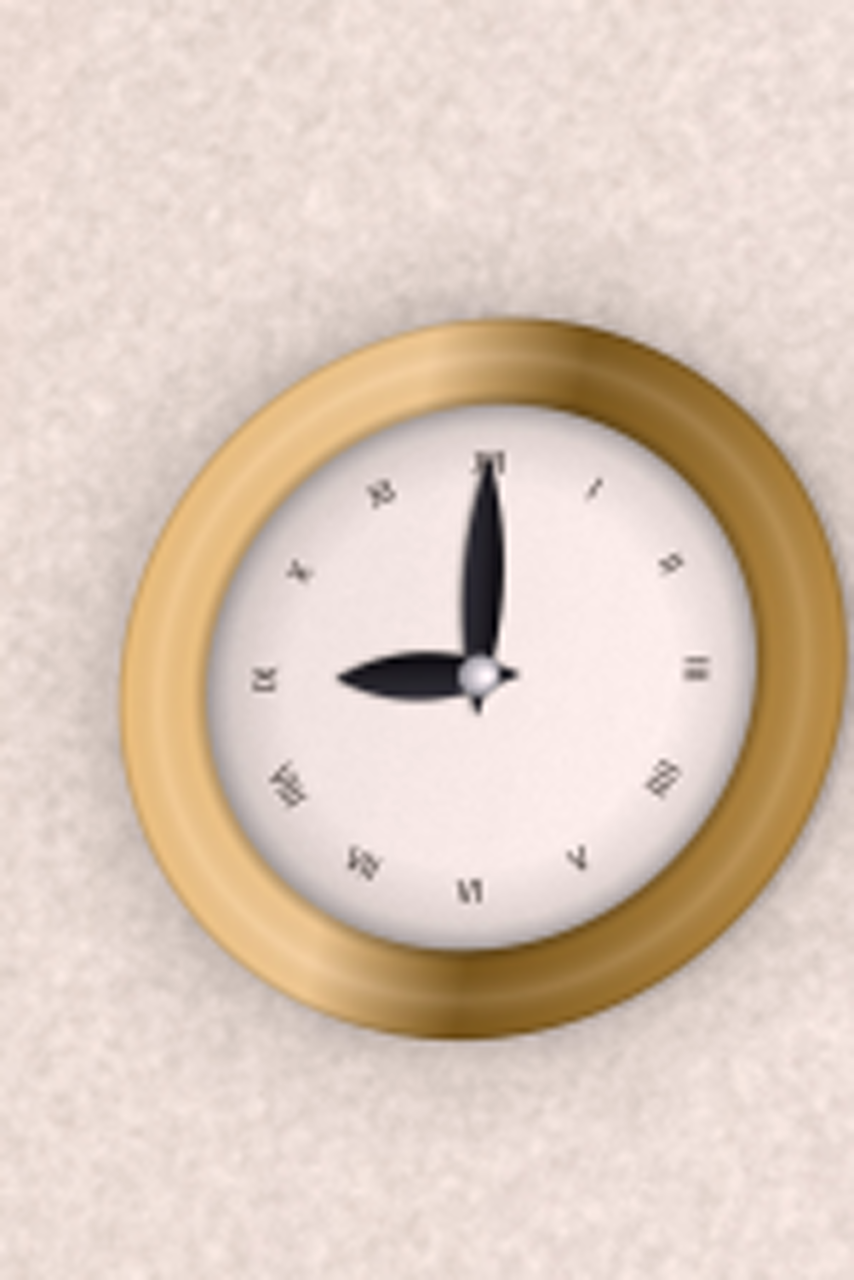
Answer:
9 h 00 min
